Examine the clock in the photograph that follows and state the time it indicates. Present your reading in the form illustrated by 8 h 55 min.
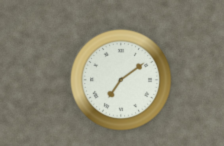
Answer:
7 h 09 min
